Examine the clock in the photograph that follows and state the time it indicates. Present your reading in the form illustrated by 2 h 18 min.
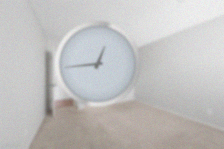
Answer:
12 h 44 min
